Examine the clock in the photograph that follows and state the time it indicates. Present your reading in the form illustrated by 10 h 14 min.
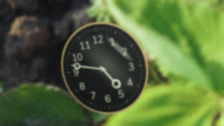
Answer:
4 h 47 min
